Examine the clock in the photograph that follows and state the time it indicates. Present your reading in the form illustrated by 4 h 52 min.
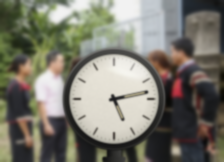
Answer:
5 h 13 min
